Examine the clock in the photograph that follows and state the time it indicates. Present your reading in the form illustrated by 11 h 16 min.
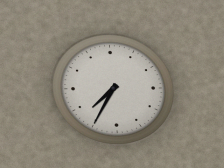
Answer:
7 h 35 min
